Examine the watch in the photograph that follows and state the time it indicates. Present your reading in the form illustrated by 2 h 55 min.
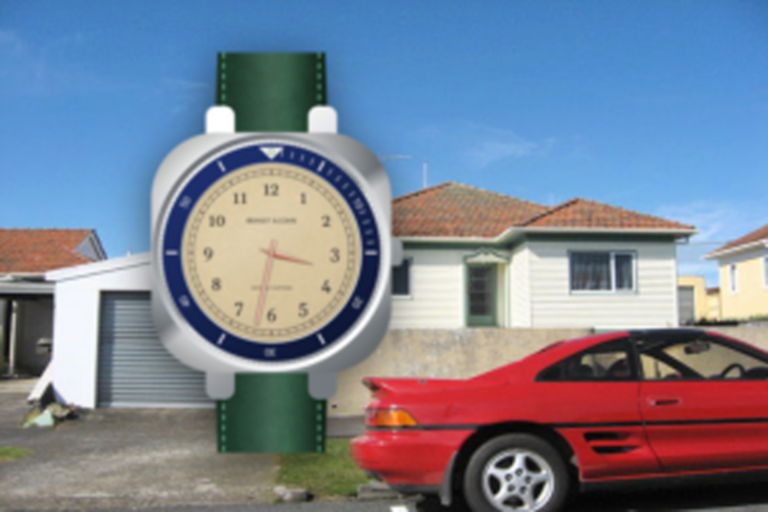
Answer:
3 h 32 min
